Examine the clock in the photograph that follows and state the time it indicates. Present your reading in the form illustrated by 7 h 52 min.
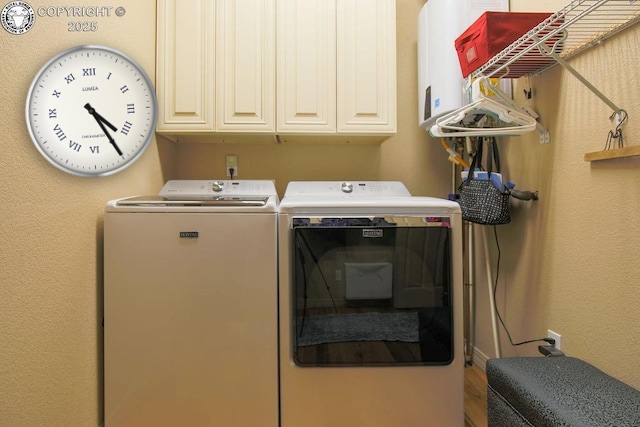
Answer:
4 h 25 min
